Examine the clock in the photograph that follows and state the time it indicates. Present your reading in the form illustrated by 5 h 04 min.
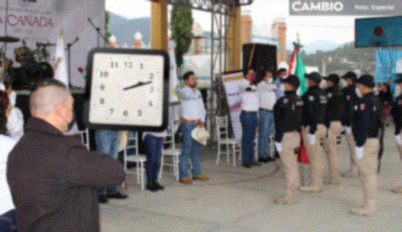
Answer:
2 h 12 min
